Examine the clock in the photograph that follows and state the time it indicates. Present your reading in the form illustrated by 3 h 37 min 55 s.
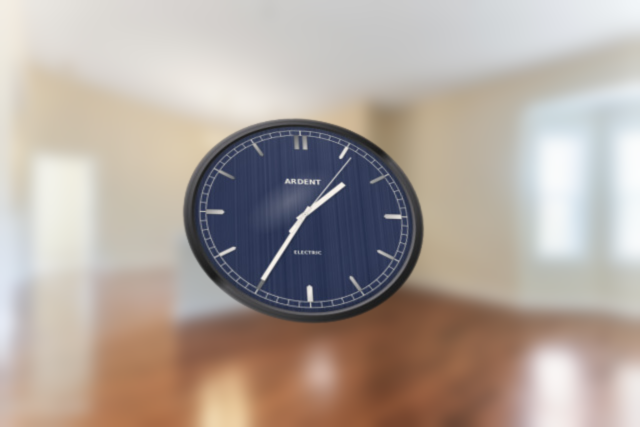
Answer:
1 h 35 min 06 s
